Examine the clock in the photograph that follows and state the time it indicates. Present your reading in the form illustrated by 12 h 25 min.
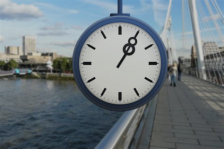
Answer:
1 h 05 min
